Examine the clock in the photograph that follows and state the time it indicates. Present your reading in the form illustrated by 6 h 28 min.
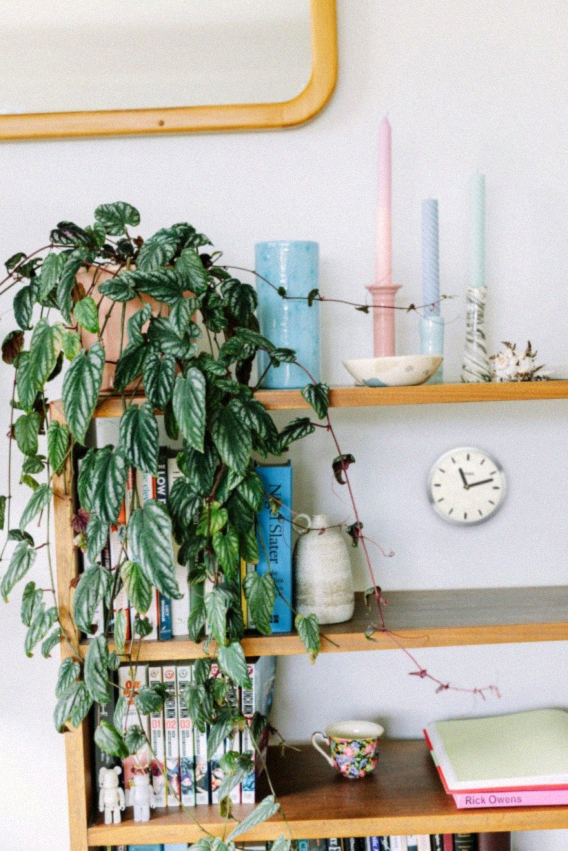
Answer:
11 h 12 min
